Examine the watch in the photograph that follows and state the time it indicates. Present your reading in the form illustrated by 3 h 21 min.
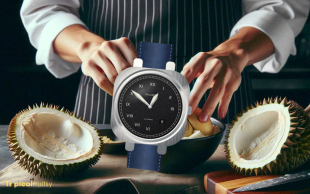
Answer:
12 h 51 min
